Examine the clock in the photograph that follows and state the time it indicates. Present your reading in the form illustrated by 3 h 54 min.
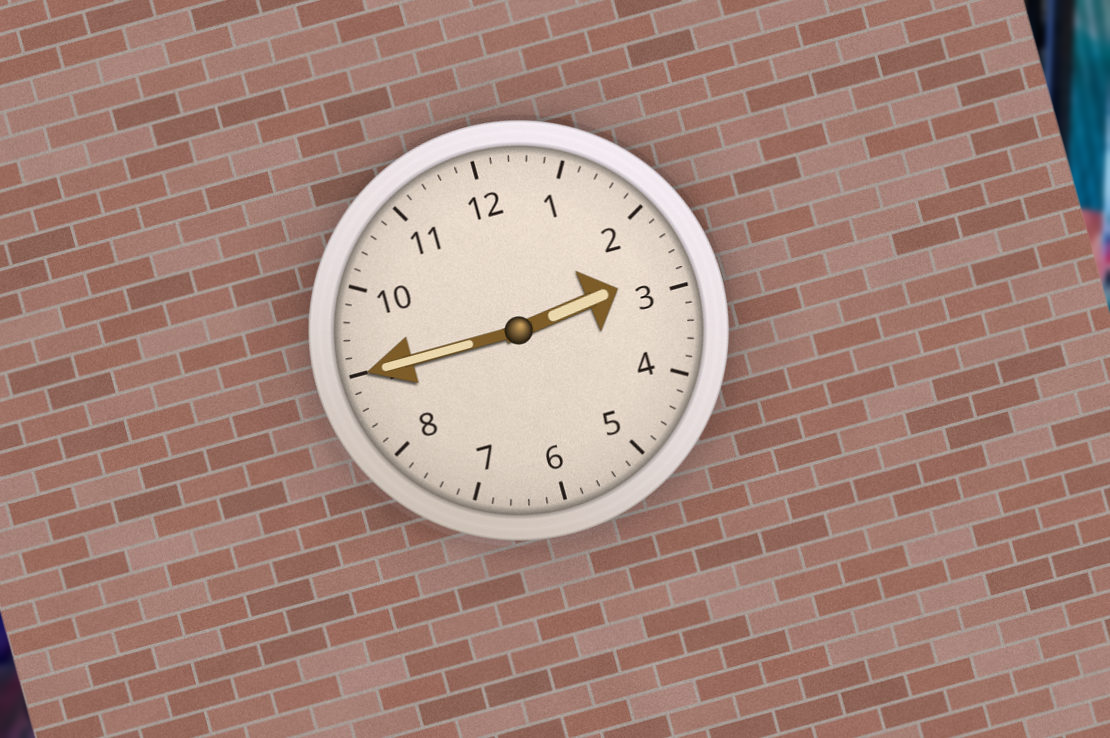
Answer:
2 h 45 min
